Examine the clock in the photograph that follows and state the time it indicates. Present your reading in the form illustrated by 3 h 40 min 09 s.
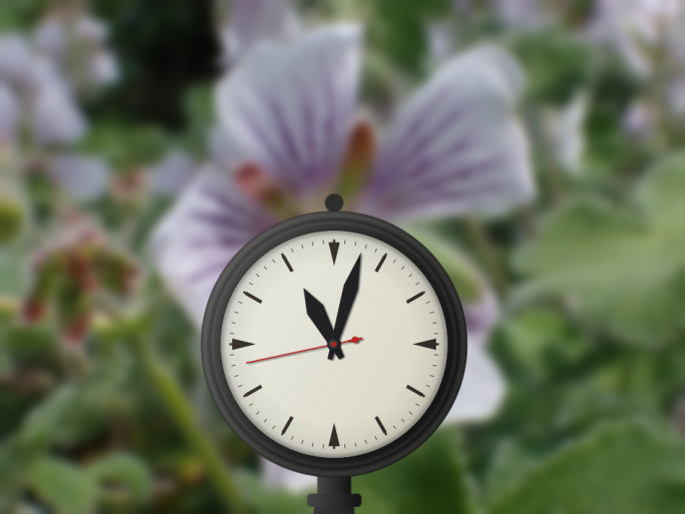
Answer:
11 h 02 min 43 s
